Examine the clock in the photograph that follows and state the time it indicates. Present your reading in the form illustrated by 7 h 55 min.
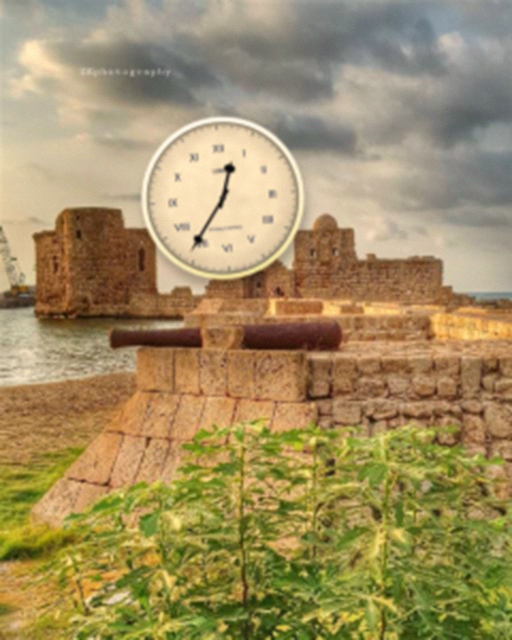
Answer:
12 h 36 min
